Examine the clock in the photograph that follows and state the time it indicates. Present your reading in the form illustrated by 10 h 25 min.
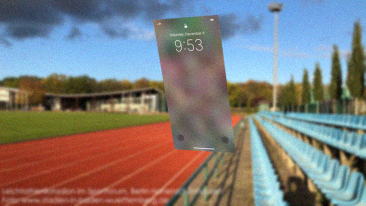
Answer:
9 h 53 min
